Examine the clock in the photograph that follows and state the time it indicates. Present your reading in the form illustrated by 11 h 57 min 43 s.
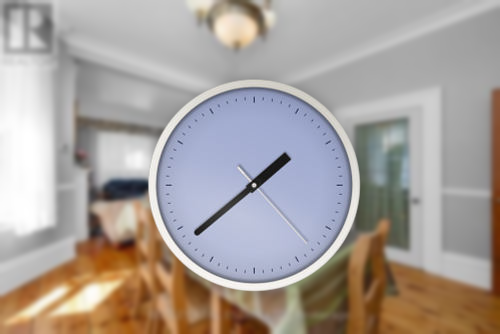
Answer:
1 h 38 min 23 s
